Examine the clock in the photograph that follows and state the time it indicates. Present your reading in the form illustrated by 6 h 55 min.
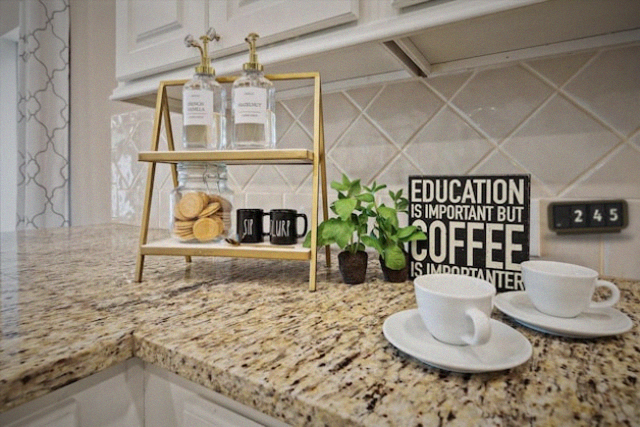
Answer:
2 h 45 min
